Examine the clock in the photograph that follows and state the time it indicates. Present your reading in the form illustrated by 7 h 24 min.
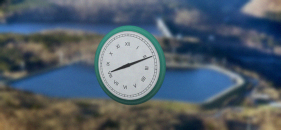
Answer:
8 h 11 min
